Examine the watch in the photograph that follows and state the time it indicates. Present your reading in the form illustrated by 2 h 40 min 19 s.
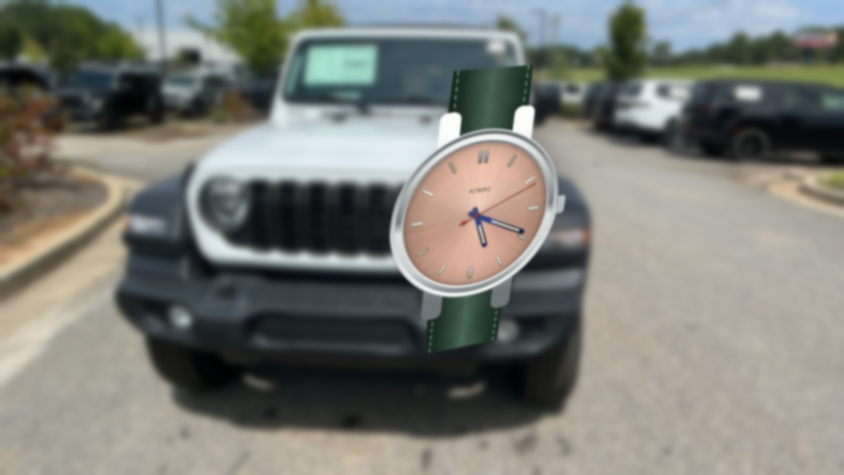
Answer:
5 h 19 min 11 s
